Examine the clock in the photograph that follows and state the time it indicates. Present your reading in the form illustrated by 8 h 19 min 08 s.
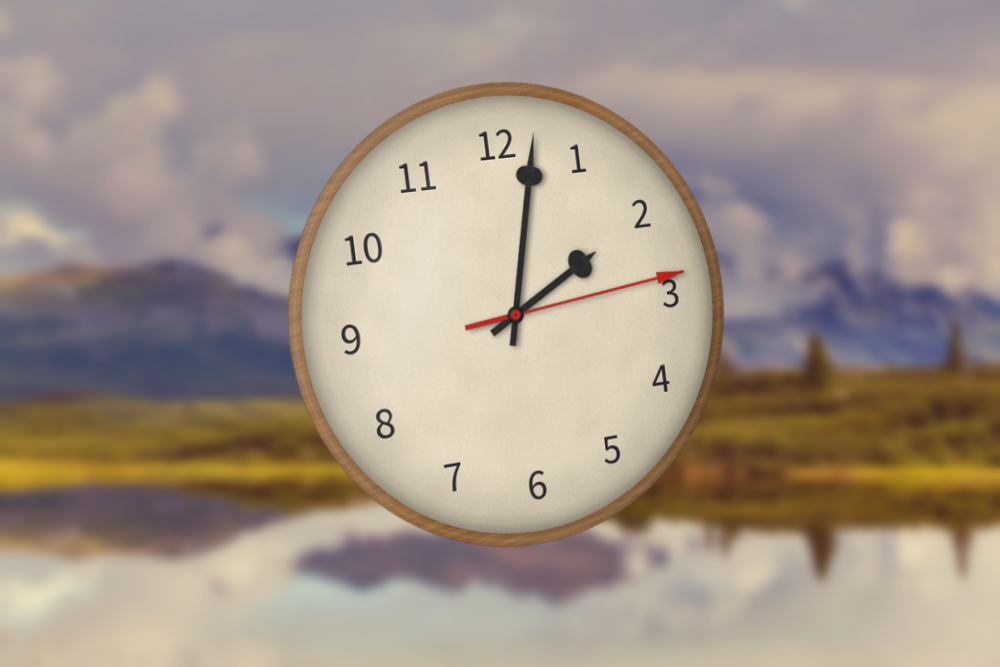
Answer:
2 h 02 min 14 s
